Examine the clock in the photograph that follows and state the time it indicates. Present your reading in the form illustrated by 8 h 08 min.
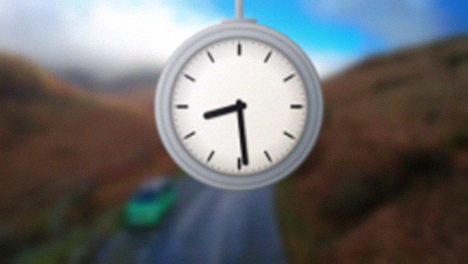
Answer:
8 h 29 min
